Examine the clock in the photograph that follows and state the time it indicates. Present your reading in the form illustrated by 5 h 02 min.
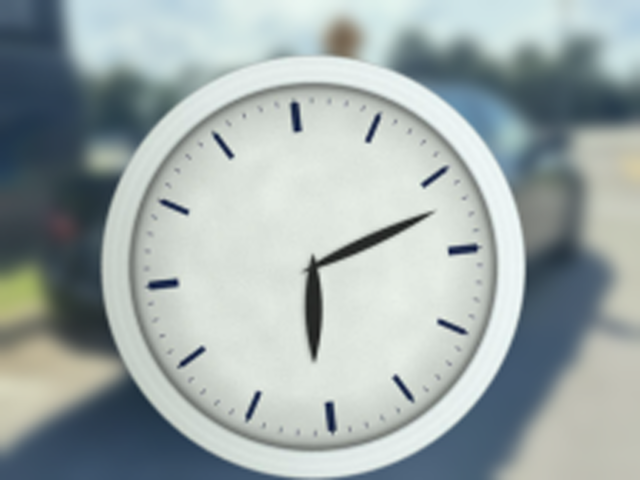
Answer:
6 h 12 min
